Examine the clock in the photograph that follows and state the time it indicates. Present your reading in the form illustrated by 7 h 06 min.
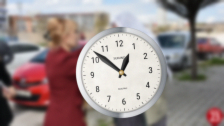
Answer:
12 h 52 min
